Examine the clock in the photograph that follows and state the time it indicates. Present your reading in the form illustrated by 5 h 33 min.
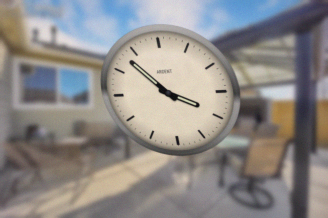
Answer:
3 h 53 min
